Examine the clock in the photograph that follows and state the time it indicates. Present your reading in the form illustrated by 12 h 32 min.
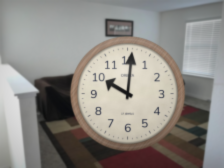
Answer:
10 h 01 min
